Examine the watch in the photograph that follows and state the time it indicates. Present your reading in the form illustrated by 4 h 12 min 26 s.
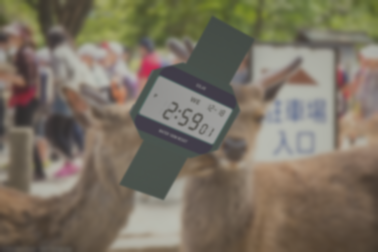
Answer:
2 h 59 min 01 s
